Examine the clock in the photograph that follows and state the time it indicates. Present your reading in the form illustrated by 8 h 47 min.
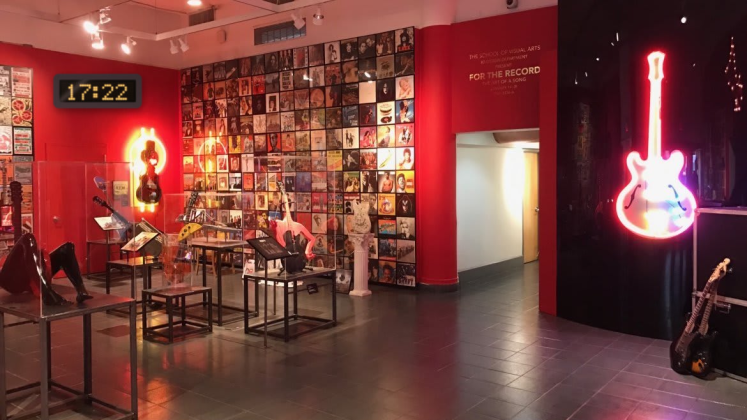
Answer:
17 h 22 min
